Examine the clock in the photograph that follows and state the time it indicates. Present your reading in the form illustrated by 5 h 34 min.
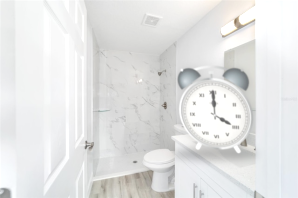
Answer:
4 h 00 min
